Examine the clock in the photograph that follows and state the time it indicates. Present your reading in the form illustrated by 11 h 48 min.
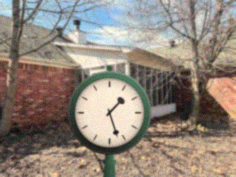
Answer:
1 h 27 min
